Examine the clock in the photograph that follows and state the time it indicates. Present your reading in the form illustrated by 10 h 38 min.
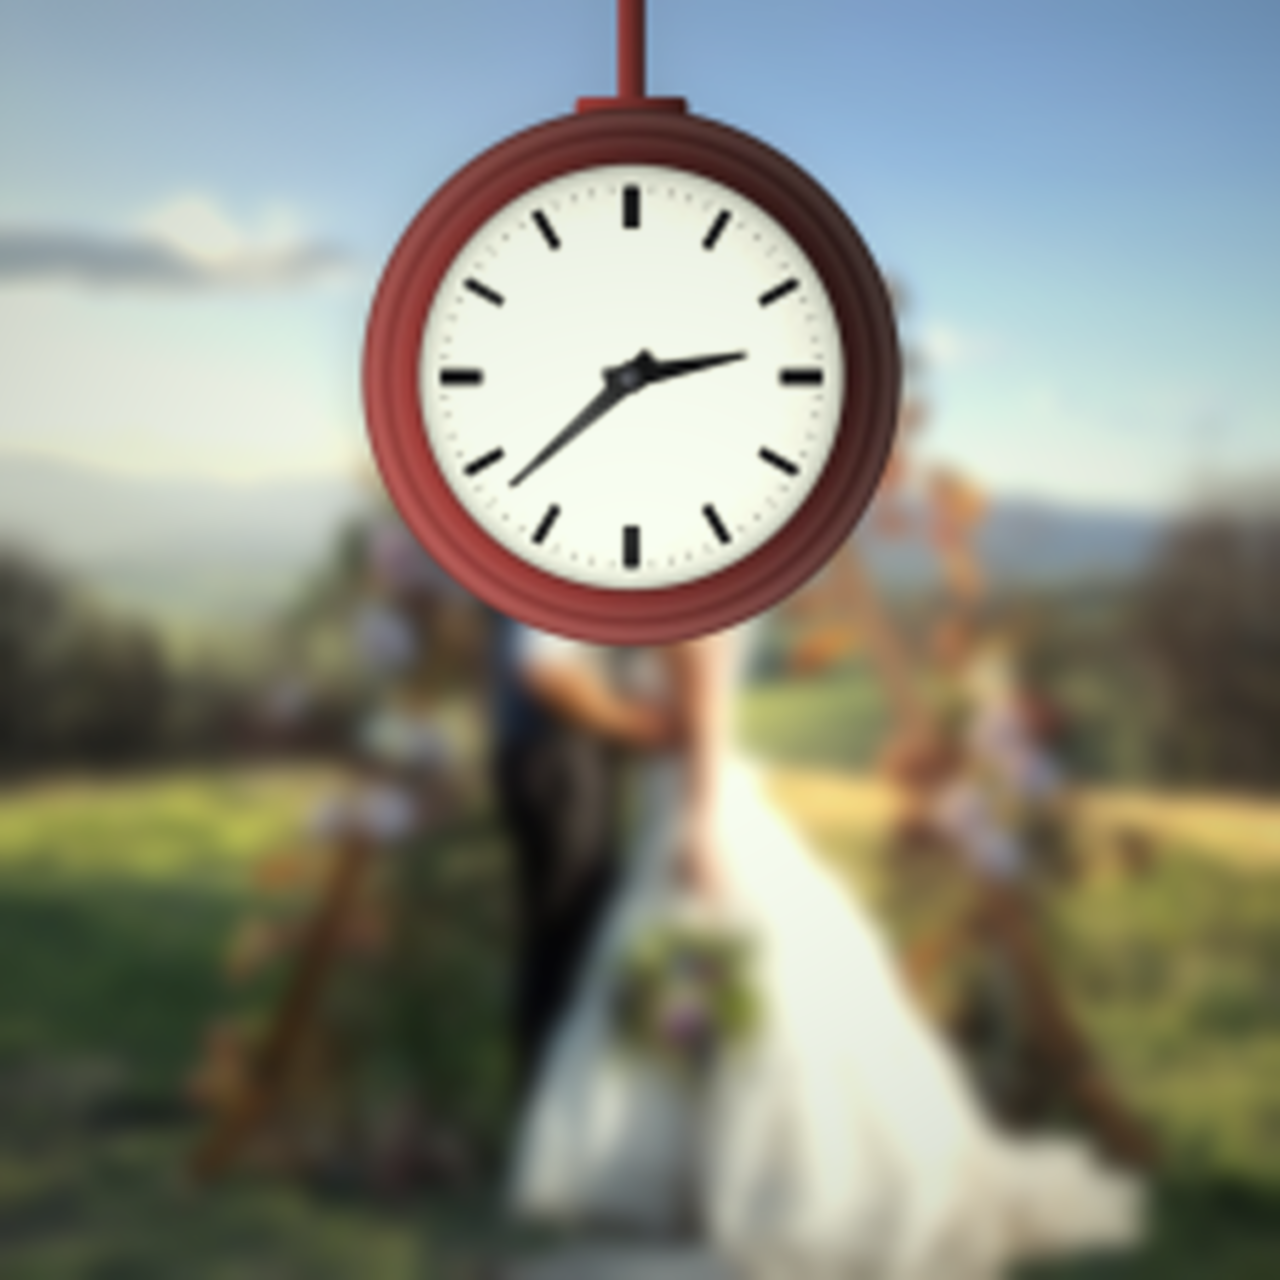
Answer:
2 h 38 min
